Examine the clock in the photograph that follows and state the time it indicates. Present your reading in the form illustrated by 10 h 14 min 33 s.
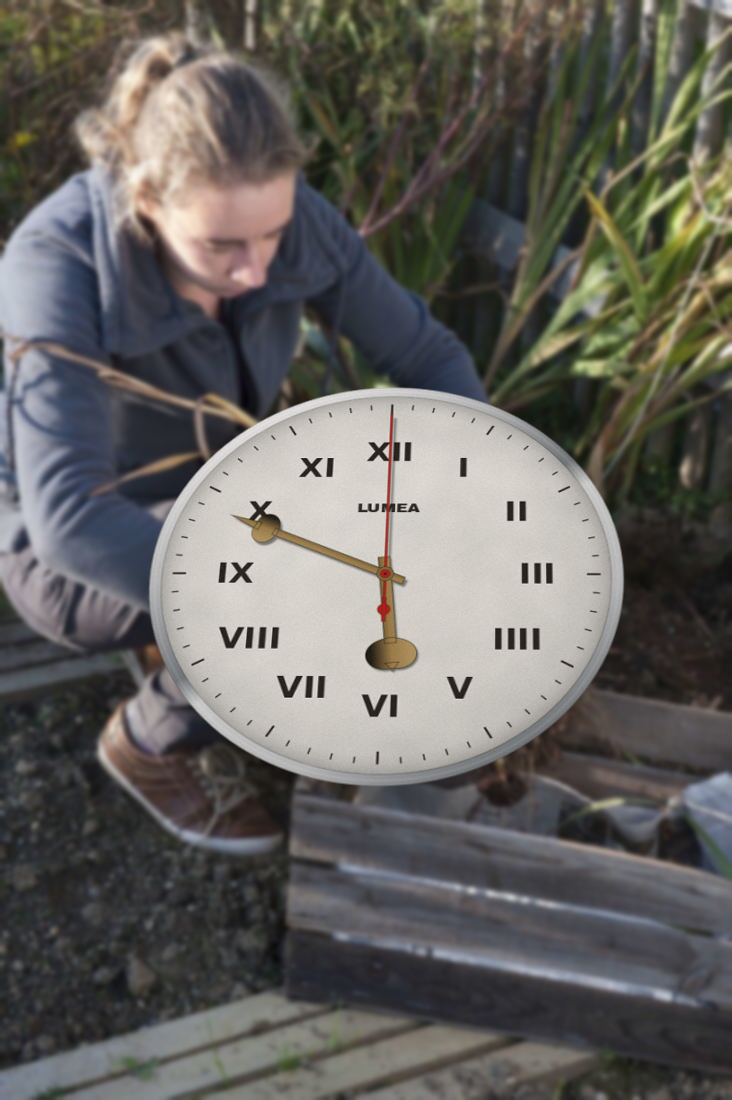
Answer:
5 h 49 min 00 s
